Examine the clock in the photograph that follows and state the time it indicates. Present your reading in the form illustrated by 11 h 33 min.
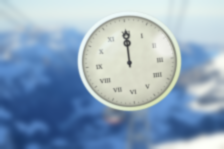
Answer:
12 h 00 min
